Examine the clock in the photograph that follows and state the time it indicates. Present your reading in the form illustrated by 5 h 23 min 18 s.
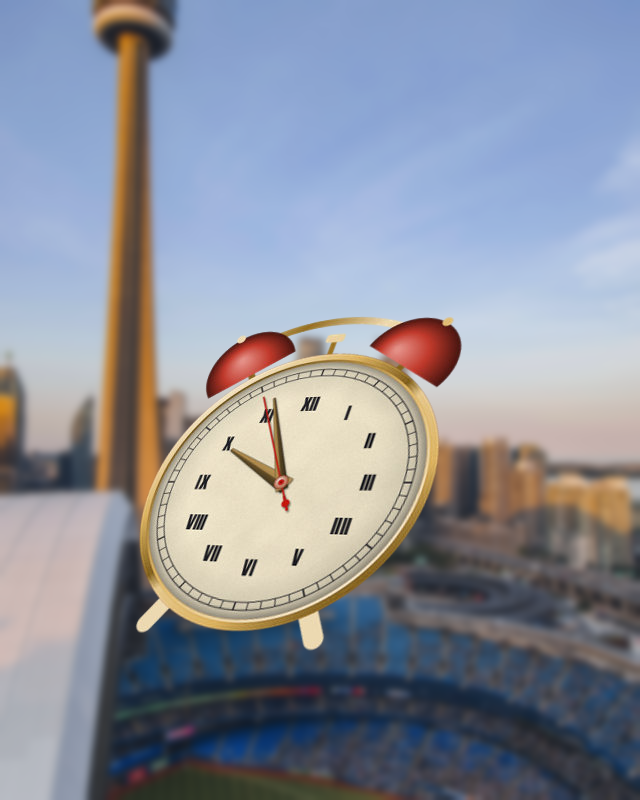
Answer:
9 h 55 min 55 s
